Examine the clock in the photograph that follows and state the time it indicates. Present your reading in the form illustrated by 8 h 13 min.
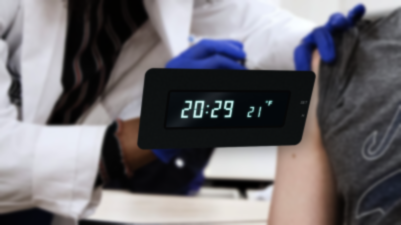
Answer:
20 h 29 min
